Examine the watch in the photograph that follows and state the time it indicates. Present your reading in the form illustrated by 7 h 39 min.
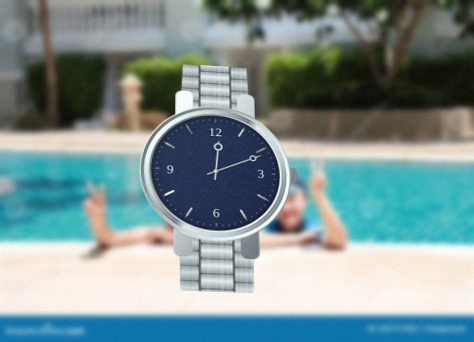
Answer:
12 h 11 min
